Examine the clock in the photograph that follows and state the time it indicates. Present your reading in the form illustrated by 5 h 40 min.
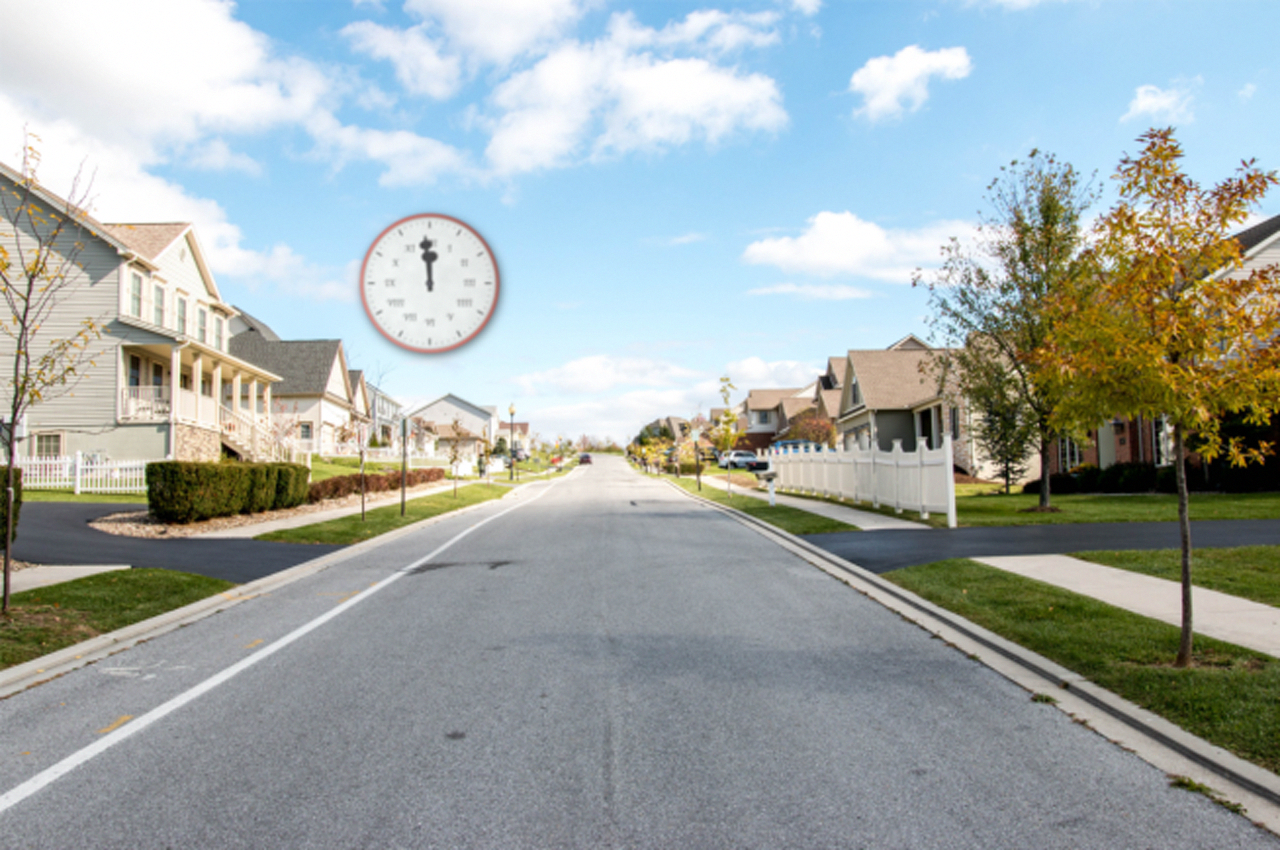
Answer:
11 h 59 min
